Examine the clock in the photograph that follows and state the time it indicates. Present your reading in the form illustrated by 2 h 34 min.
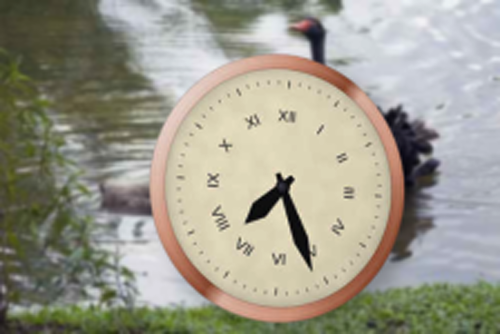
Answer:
7 h 26 min
